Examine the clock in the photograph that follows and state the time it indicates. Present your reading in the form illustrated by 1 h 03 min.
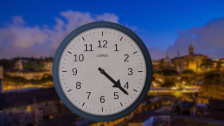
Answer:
4 h 22 min
